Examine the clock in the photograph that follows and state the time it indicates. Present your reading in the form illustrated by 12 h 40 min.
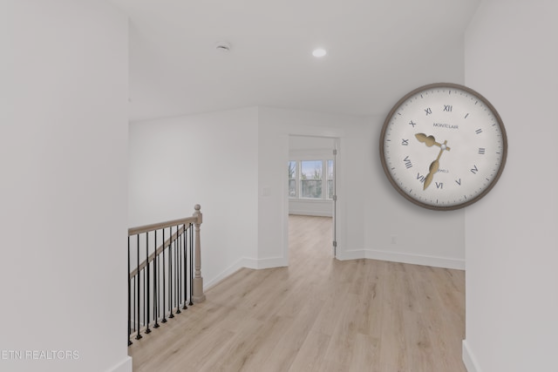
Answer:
9 h 33 min
